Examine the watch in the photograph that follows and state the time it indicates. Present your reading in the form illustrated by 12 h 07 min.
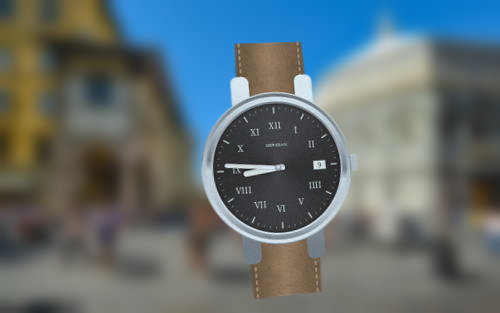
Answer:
8 h 46 min
